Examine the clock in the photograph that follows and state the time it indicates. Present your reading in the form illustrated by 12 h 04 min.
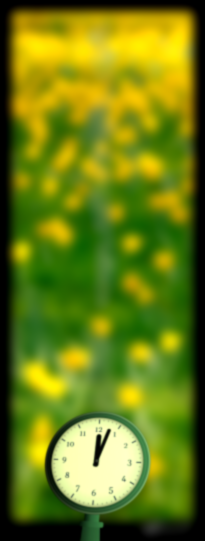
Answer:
12 h 03 min
